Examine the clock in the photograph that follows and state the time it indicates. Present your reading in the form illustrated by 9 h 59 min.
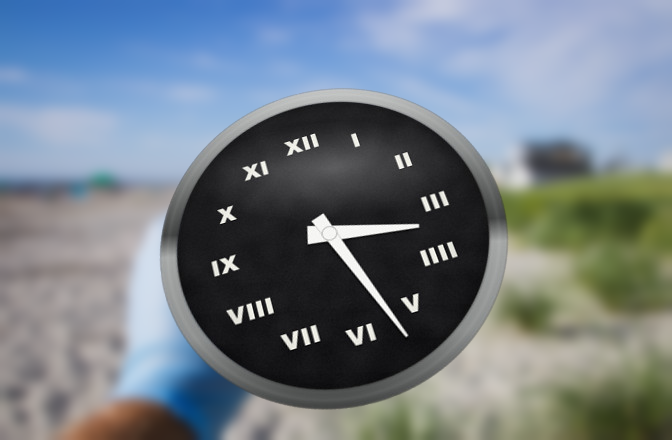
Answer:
3 h 27 min
